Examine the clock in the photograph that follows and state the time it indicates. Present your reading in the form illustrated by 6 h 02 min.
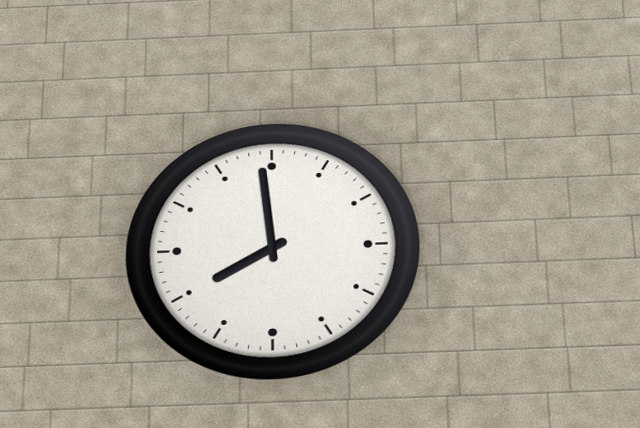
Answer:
7 h 59 min
